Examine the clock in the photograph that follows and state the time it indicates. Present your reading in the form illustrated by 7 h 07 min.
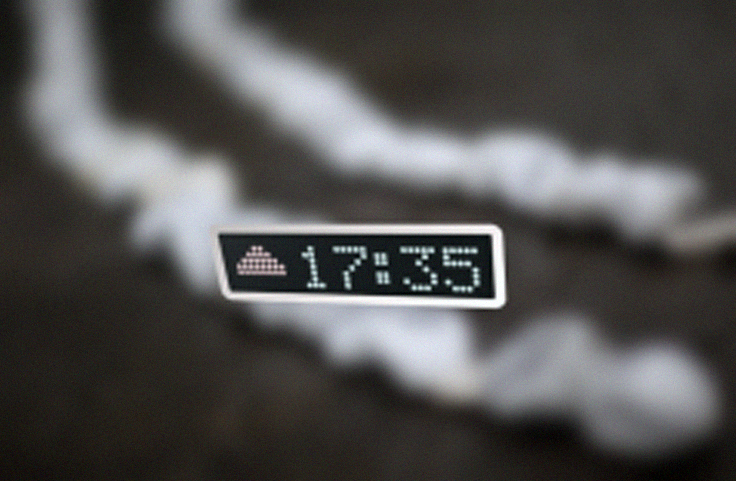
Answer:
17 h 35 min
